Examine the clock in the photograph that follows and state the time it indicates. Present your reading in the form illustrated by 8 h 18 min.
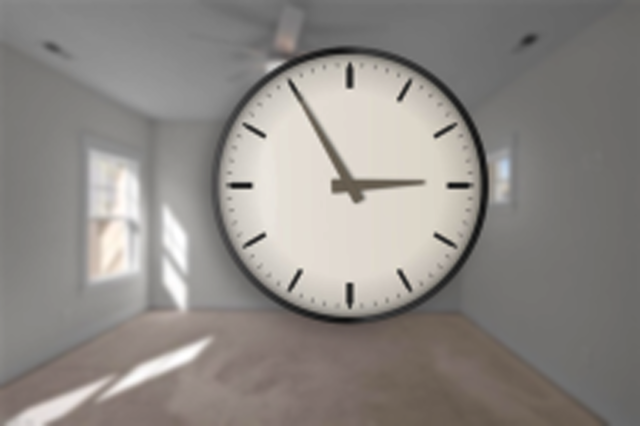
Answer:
2 h 55 min
